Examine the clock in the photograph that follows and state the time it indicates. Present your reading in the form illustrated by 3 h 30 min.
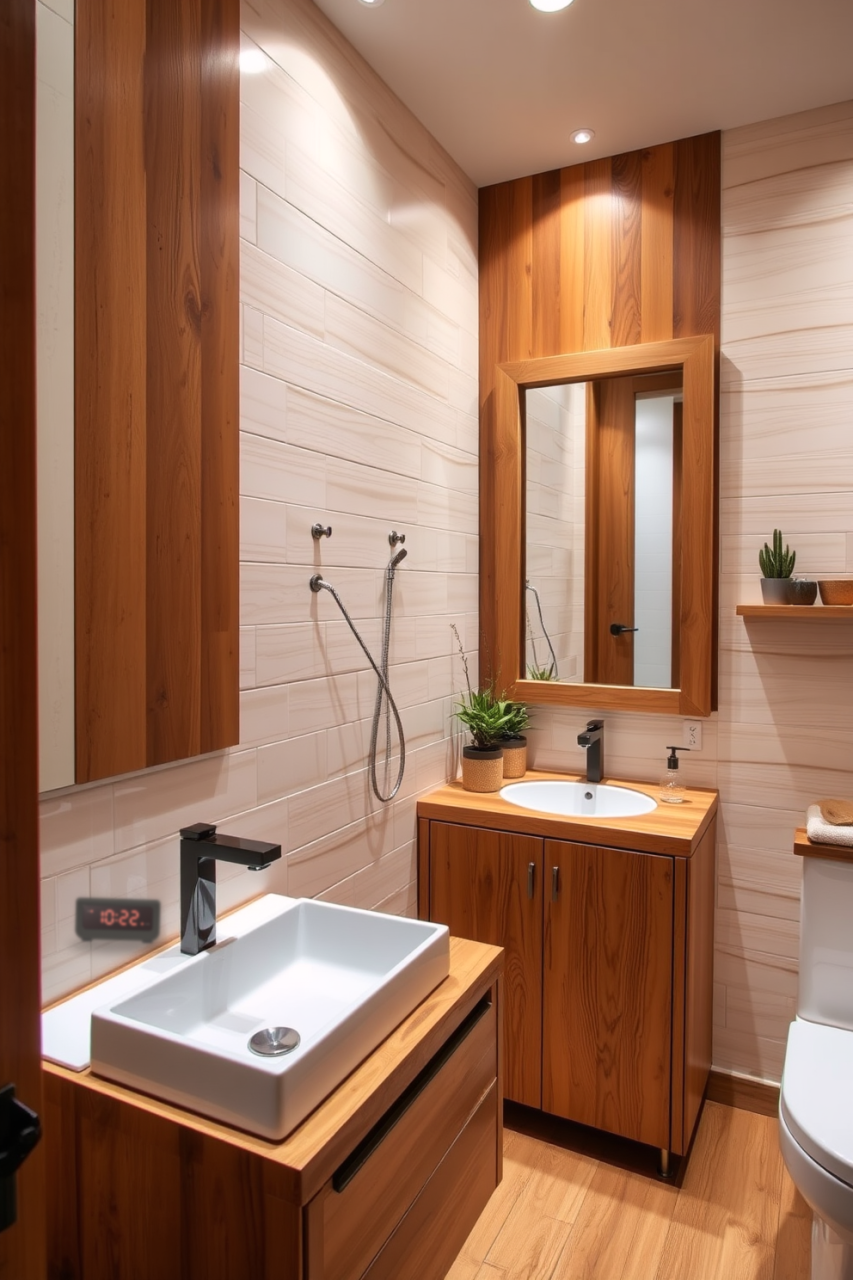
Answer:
10 h 22 min
